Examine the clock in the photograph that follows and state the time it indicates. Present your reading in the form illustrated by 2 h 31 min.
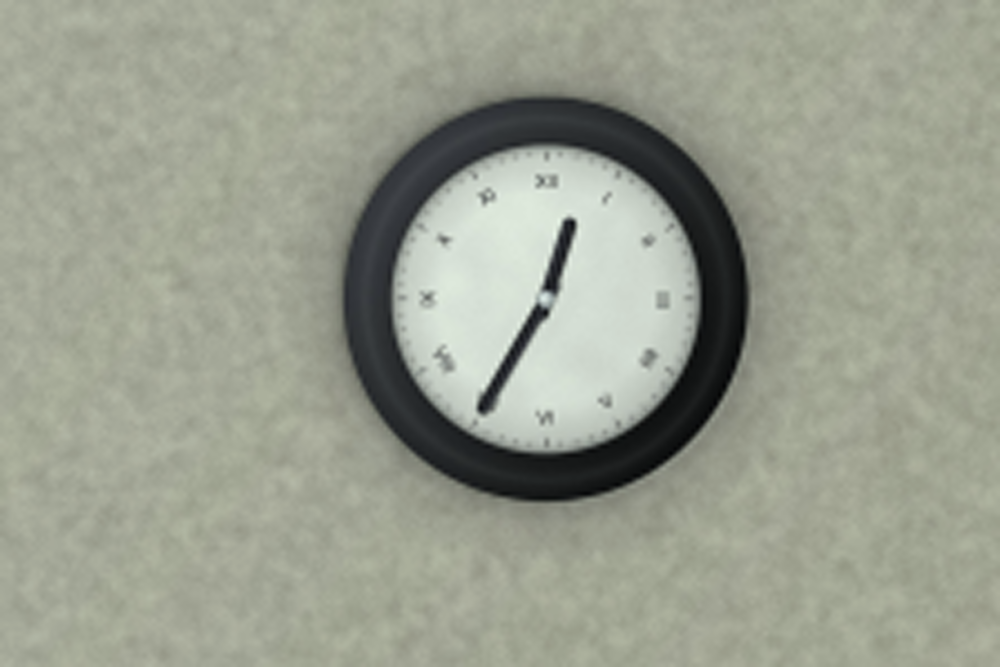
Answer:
12 h 35 min
